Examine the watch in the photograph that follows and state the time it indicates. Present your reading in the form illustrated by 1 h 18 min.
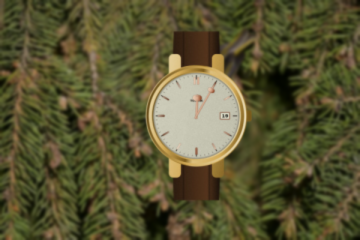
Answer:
12 h 05 min
